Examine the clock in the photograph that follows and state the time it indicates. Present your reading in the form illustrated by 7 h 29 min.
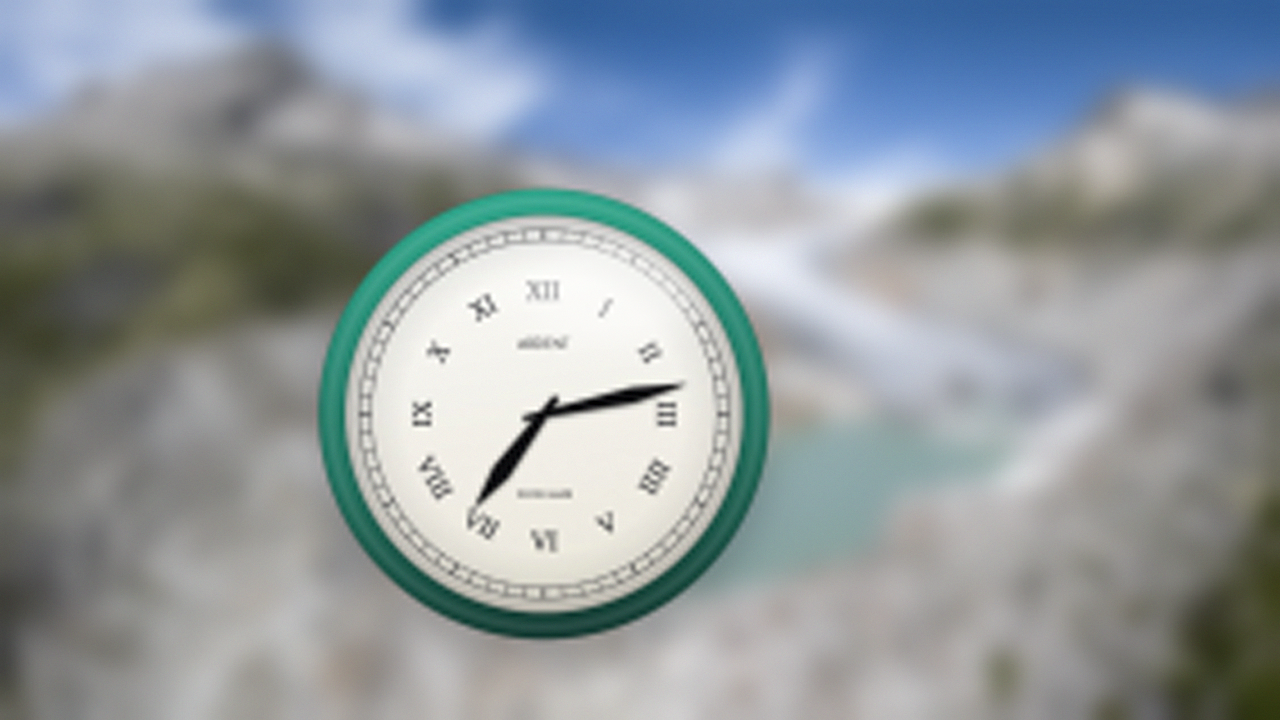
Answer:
7 h 13 min
